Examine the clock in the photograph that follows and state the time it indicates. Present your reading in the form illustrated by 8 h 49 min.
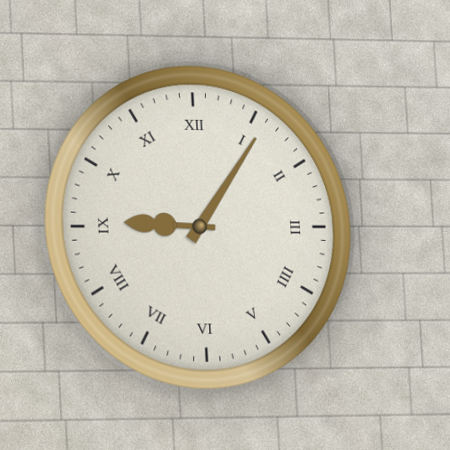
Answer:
9 h 06 min
